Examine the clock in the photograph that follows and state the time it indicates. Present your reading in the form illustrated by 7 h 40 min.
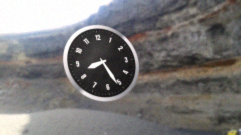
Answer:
8 h 26 min
